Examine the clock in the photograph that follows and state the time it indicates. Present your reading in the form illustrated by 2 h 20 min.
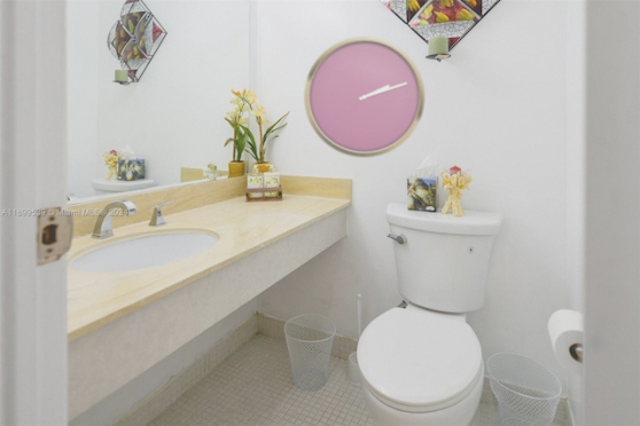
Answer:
2 h 12 min
